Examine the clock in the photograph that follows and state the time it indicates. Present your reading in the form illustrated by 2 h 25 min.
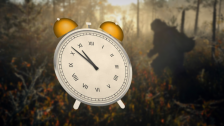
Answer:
10 h 52 min
